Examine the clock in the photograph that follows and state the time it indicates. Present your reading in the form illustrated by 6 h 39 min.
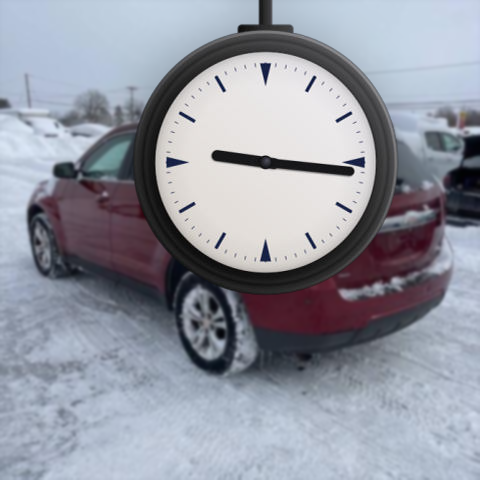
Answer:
9 h 16 min
